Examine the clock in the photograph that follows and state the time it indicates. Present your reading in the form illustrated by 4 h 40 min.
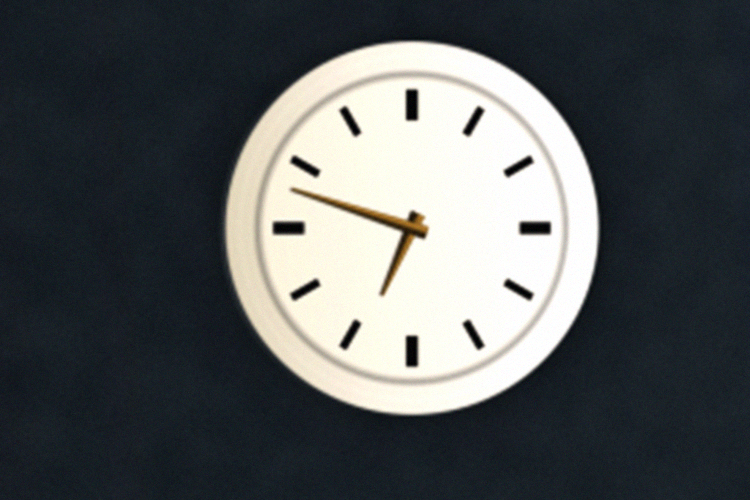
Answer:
6 h 48 min
